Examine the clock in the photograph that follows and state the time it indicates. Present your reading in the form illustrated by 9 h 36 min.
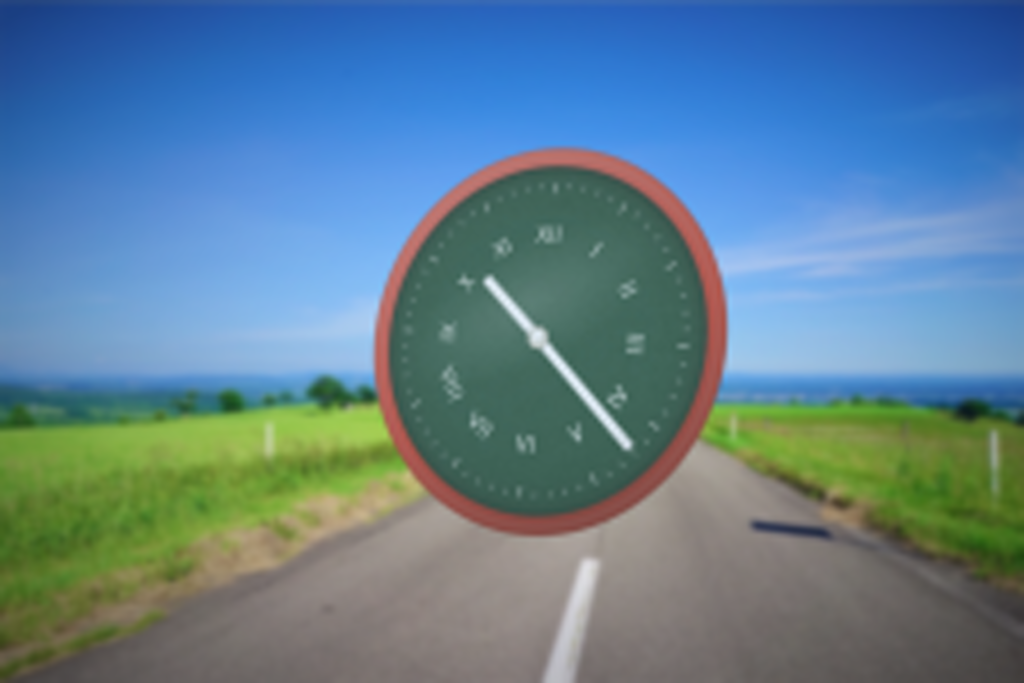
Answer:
10 h 22 min
